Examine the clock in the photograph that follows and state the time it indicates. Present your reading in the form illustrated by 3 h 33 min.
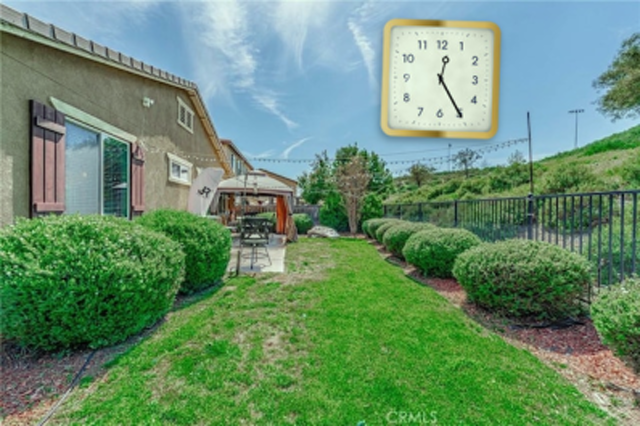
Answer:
12 h 25 min
